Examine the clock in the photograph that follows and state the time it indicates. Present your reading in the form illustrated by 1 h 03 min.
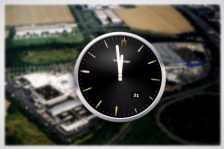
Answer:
11 h 58 min
